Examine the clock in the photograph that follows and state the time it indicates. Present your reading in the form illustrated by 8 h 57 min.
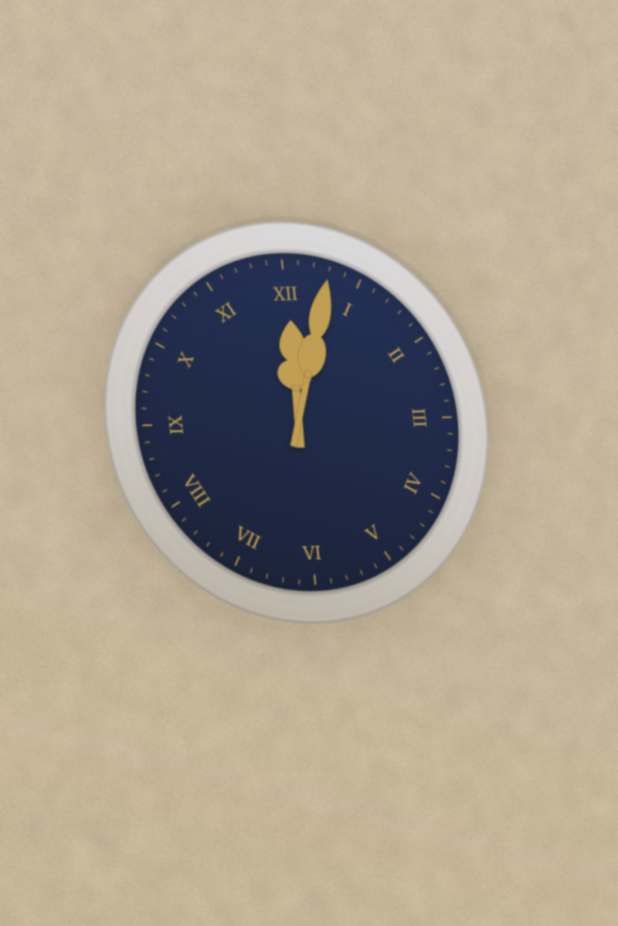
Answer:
12 h 03 min
